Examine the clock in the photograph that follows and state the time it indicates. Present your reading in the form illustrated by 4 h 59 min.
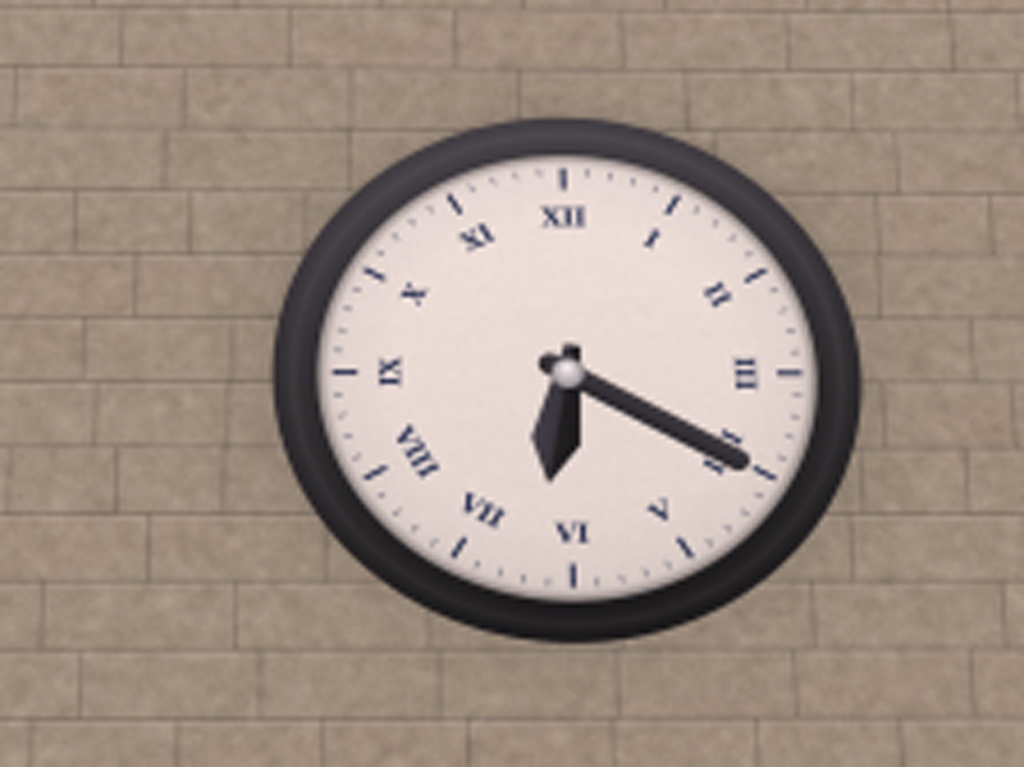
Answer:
6 h 20 min
